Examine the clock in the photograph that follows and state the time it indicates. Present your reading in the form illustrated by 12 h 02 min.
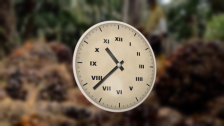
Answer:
10 h 38 min
